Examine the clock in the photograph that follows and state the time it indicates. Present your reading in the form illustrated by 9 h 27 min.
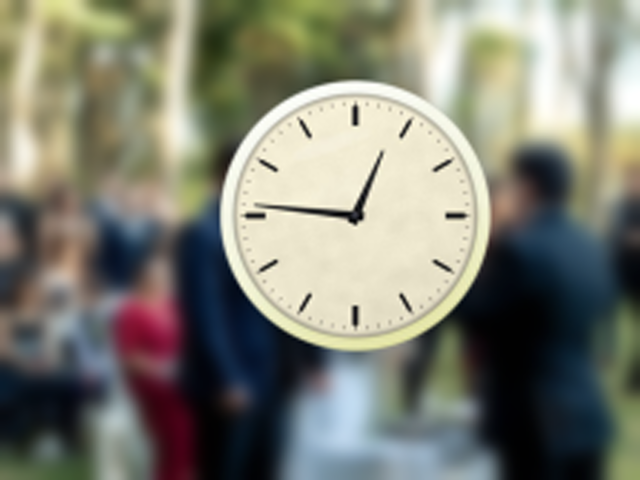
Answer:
12 h 46 min
